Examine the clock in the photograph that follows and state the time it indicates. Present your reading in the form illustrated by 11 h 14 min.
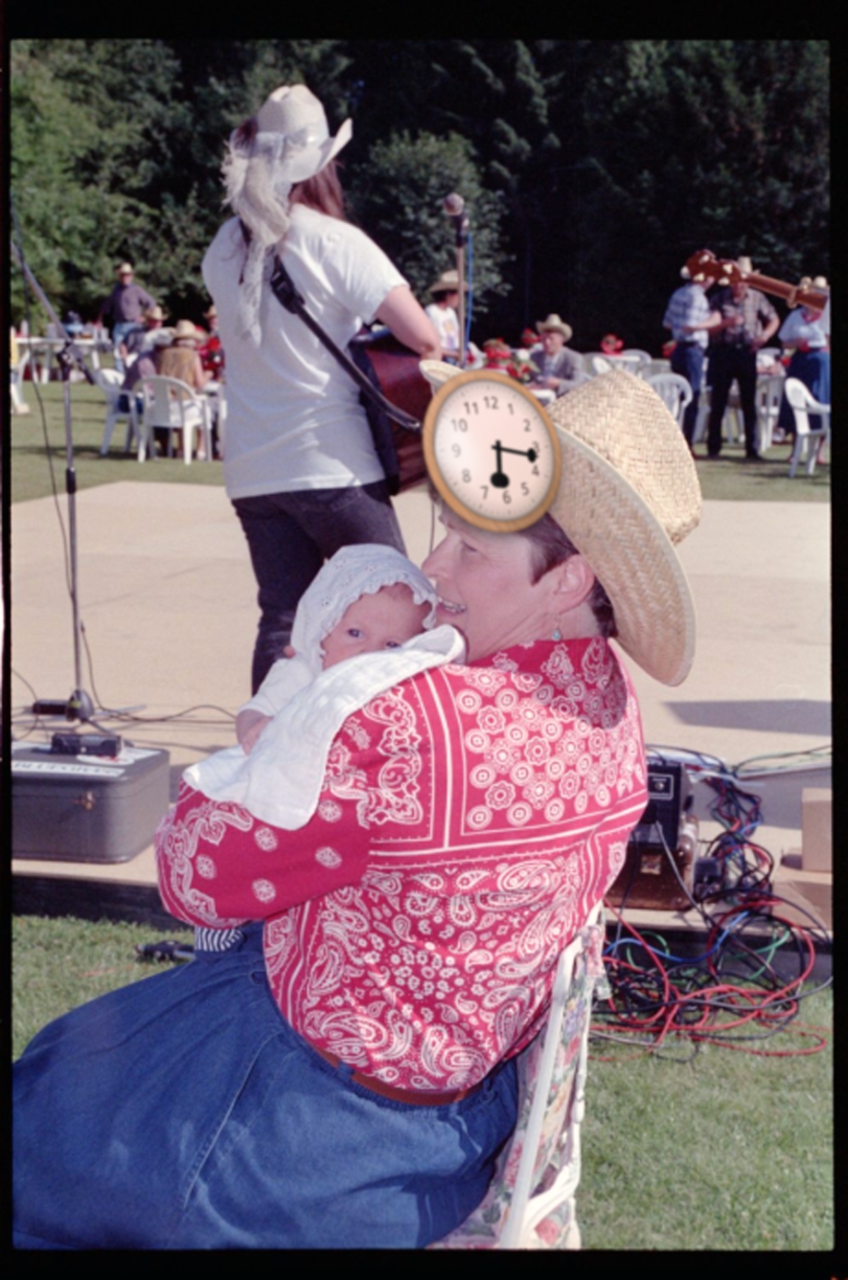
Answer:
6 h 17 min
